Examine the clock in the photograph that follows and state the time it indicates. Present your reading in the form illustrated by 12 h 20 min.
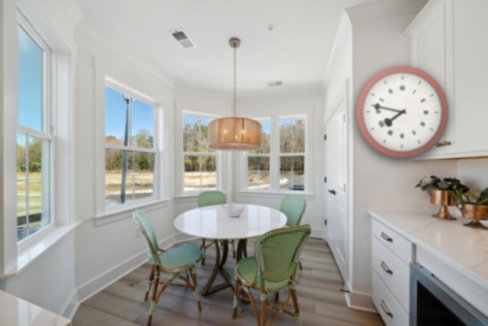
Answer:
7 h 47 min
